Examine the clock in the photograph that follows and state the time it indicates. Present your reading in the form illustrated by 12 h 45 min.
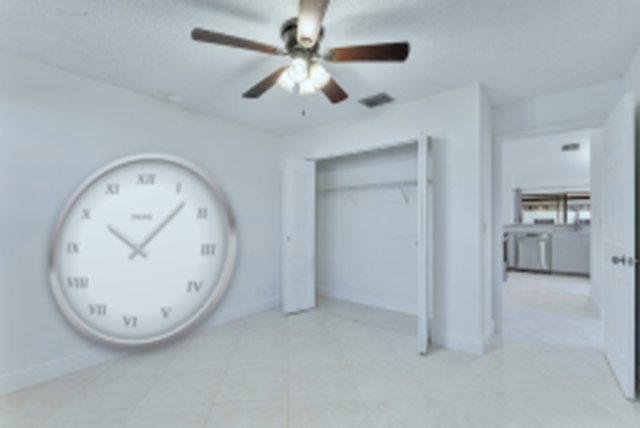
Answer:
10 h 07 min
